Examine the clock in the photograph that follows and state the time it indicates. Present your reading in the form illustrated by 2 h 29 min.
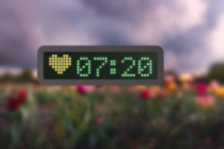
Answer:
7 h 20 min
